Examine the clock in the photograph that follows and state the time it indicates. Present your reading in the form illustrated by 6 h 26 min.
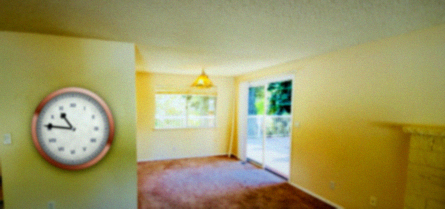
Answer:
10 h 46 min
